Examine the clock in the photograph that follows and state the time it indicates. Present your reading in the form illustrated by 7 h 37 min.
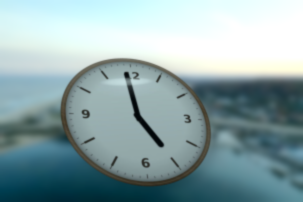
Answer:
4 h 59 min
